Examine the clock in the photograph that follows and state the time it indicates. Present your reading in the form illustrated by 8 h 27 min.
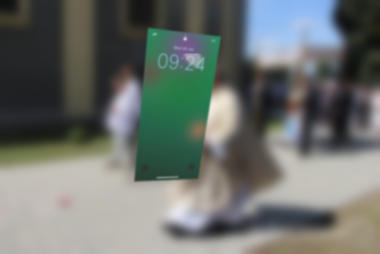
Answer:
9 h 24 min
